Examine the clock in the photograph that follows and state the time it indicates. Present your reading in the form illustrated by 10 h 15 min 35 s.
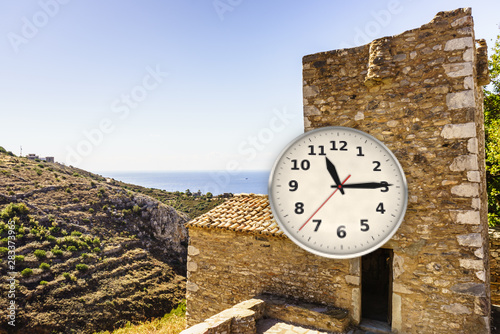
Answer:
11 h 14 min 37 s
